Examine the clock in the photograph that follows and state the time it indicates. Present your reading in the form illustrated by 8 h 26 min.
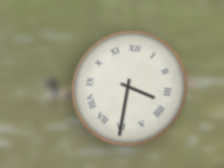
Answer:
3 h 30 min
